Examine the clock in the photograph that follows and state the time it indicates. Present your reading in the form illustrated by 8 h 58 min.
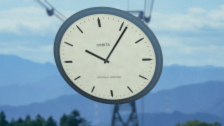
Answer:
10 h 06 min
